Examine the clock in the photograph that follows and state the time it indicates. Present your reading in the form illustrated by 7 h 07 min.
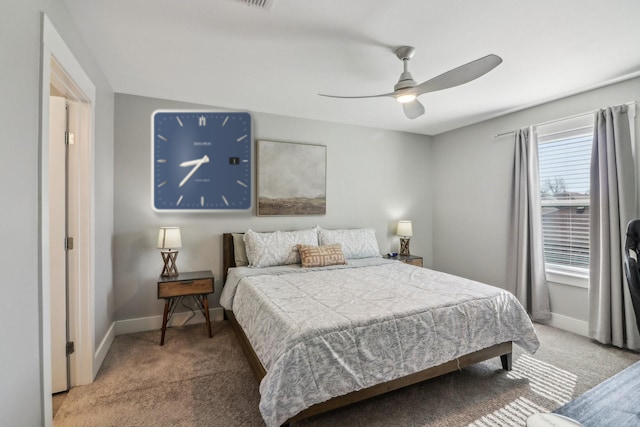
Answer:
8 h 37 min
